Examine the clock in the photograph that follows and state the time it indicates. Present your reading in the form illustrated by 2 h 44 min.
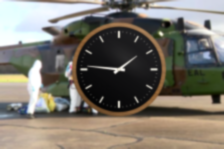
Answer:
1 h 46 min
